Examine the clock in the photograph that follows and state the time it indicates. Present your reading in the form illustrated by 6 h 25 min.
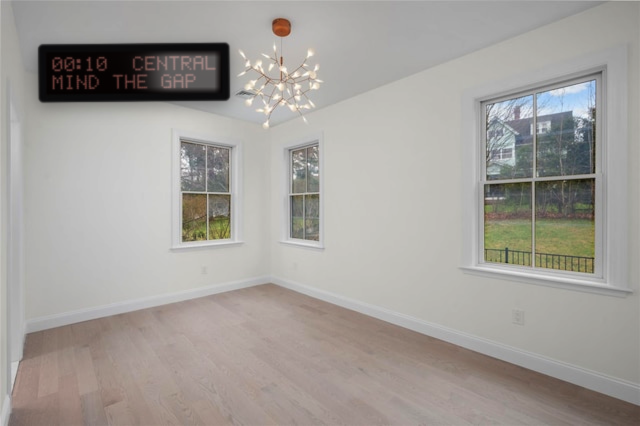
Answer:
0 h 10 min
